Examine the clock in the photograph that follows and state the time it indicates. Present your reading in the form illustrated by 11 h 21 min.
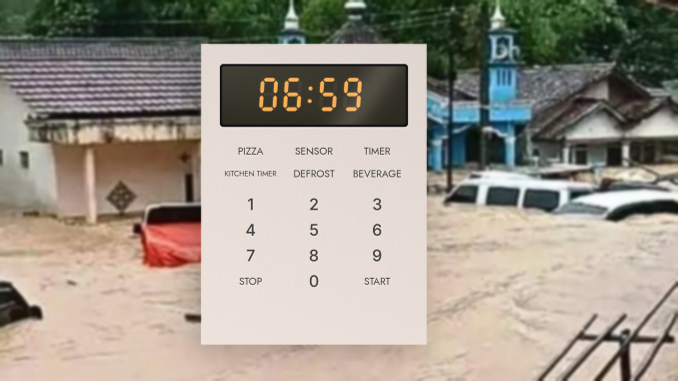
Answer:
6 h 59 min
